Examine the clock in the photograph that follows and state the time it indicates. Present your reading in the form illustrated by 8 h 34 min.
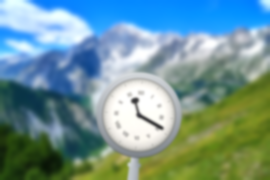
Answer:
11 h 19 min
